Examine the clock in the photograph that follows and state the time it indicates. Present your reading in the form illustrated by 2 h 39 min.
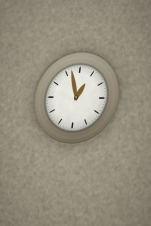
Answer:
12 h 57 min
